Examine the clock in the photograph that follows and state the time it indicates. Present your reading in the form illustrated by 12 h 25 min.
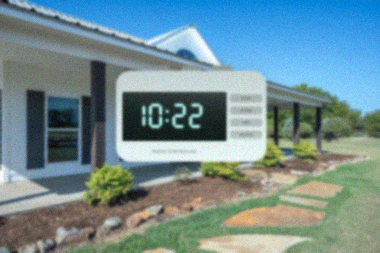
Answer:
10 h 22 min
